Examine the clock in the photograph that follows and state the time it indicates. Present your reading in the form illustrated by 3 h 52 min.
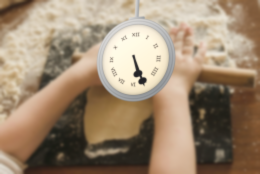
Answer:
5 h 26 min
